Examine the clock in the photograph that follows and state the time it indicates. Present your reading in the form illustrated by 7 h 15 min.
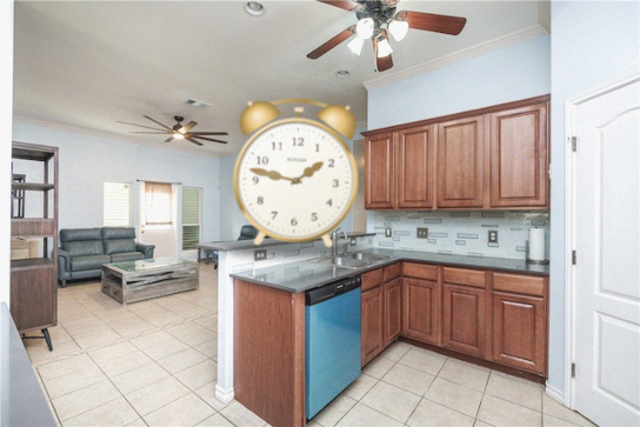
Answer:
1 h 47 min
